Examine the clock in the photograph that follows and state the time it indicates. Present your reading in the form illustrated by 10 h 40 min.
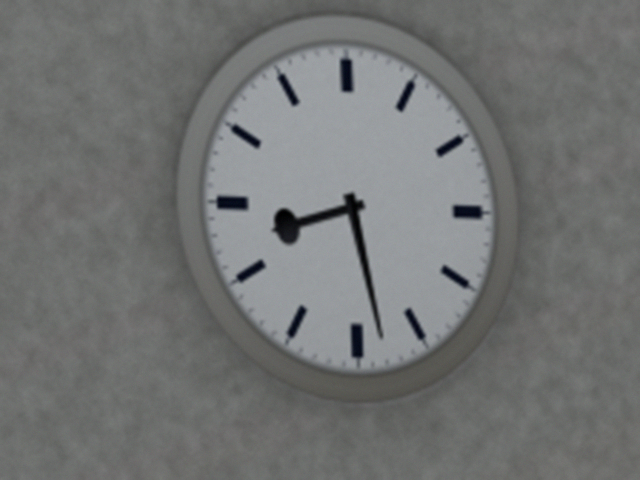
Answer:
8 h 28 min
